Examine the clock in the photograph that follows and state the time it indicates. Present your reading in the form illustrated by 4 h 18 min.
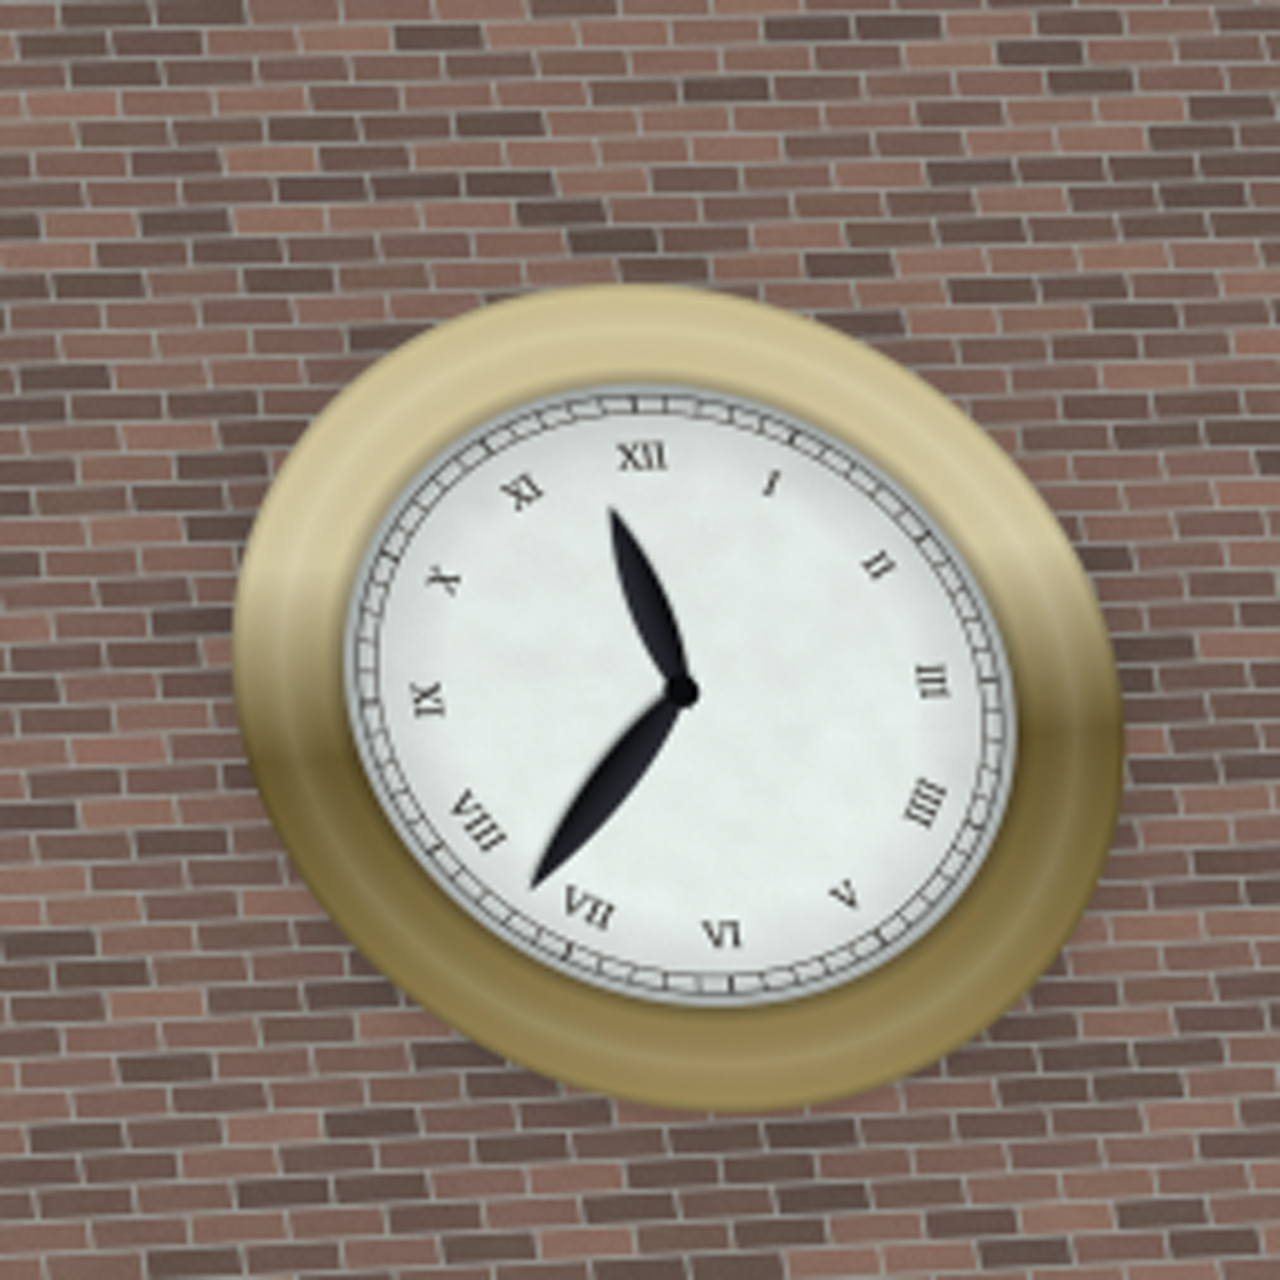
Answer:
11 h 37 min
